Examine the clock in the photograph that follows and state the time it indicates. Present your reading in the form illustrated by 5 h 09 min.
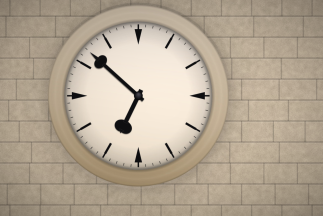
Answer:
6 h 52 min
